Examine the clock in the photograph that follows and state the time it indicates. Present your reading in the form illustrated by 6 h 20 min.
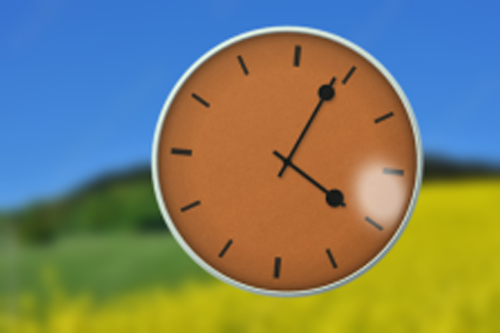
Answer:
4 h 04 min
